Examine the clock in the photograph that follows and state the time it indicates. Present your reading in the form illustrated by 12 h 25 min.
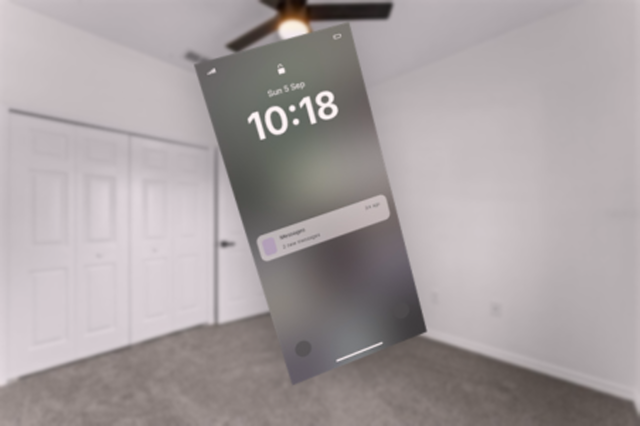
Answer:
10 h 18 min
